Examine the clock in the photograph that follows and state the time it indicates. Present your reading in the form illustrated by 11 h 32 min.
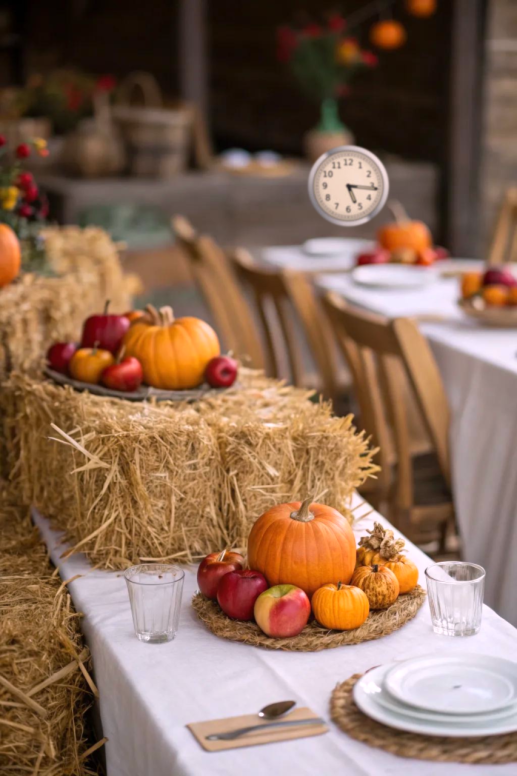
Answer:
5 h 16 min
